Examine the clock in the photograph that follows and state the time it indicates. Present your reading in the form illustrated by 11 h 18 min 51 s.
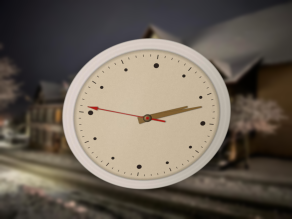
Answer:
2 h 11 min 46 s
